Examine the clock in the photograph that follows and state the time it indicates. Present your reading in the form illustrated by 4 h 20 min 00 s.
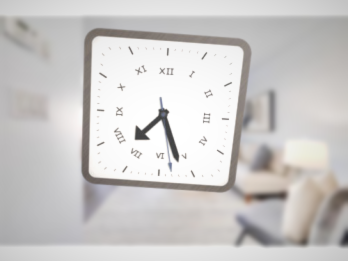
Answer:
7 h 26 min 28 s
